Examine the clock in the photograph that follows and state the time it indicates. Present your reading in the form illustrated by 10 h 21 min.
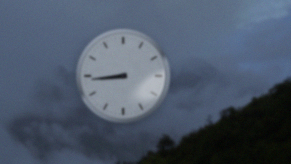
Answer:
8 h 44 min
